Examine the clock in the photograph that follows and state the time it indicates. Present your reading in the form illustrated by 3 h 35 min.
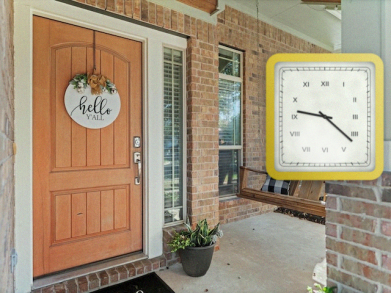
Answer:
9 h 22 min
